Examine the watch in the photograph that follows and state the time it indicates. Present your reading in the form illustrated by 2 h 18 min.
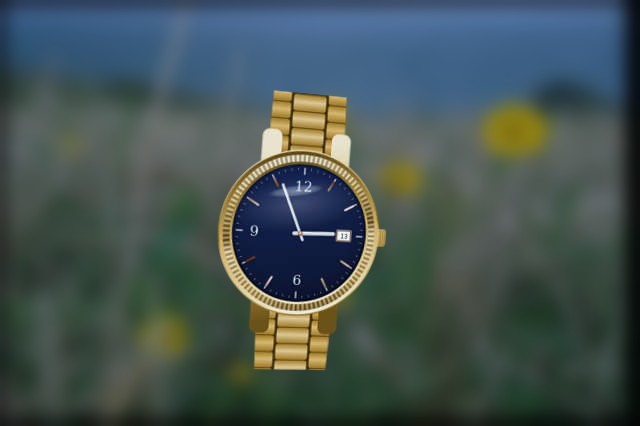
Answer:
2 h 56 min
